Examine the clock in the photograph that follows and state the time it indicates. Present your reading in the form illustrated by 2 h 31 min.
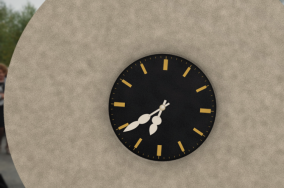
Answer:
6 h 39 min
